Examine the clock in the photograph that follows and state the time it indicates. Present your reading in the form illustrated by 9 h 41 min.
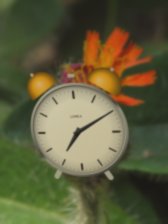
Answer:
7 h 10 min
